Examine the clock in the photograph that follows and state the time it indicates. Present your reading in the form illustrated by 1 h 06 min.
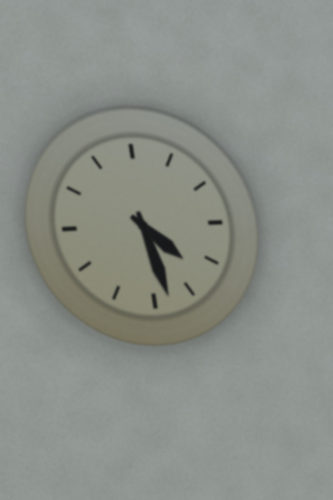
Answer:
4 h 28 min
